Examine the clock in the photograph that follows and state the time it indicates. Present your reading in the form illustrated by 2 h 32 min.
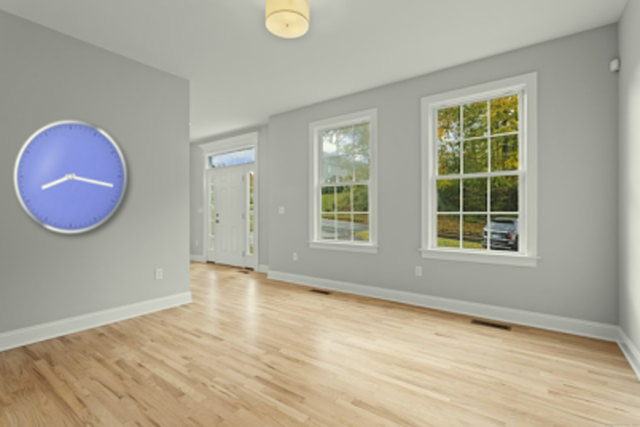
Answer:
8 h 17 min
